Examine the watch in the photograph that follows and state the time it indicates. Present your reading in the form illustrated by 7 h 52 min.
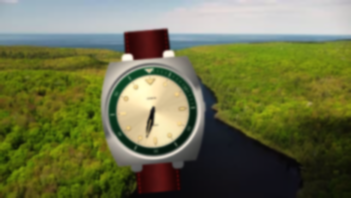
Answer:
6 h 33 min
